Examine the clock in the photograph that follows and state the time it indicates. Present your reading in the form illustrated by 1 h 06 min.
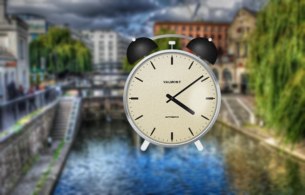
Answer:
4 h 09 min
